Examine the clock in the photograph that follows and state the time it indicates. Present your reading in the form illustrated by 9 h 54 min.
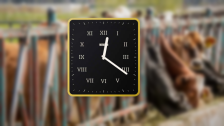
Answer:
12 h 21 min
